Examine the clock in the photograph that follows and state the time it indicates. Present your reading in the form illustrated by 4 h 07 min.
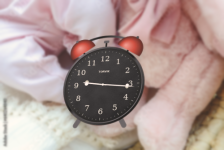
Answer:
9 h 16 min
